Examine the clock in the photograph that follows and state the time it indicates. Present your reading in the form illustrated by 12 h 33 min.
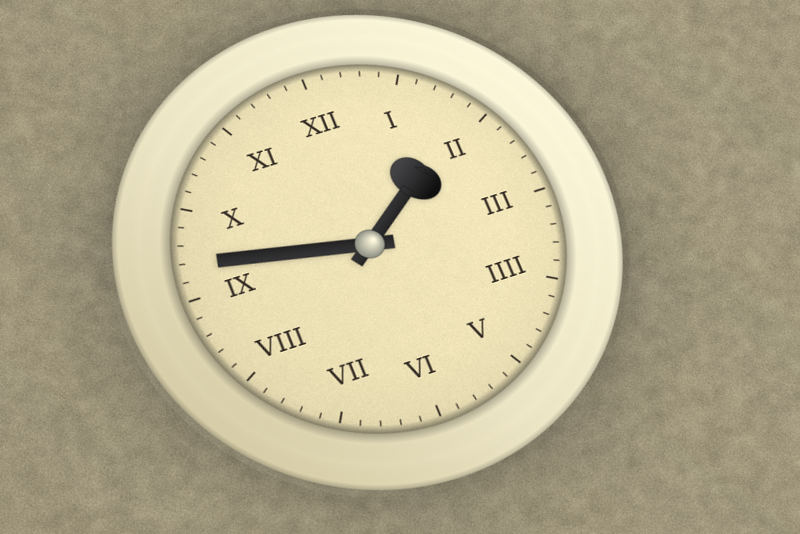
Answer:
1 h 47 min
